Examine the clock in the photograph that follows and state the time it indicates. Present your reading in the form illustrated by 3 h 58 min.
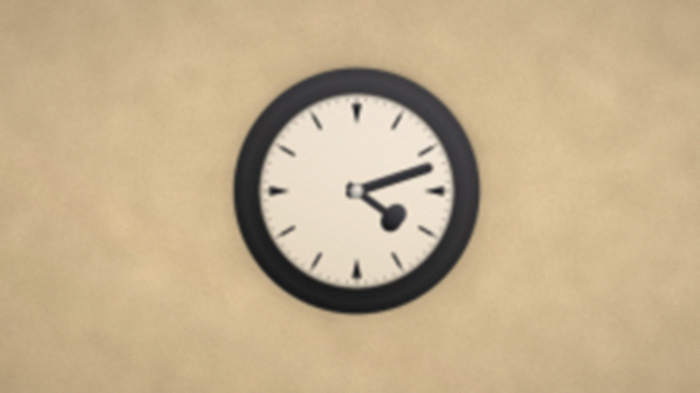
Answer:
4 h 12 min
